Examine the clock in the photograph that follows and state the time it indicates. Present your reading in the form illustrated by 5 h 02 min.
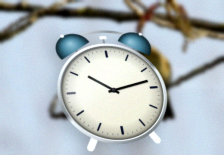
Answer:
10 h 13 min
